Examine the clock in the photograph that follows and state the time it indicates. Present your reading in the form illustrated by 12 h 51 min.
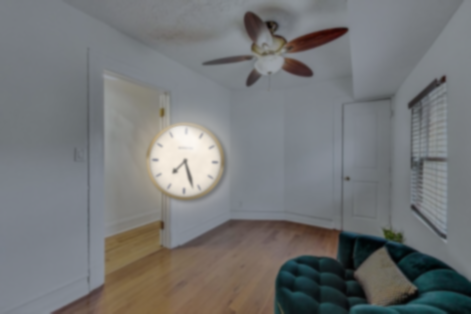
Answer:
7 h 27 min
